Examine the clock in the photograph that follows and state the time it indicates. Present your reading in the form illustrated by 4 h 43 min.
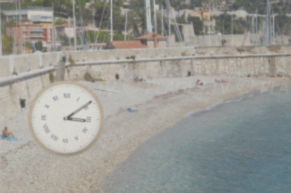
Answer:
3 h 09 min
